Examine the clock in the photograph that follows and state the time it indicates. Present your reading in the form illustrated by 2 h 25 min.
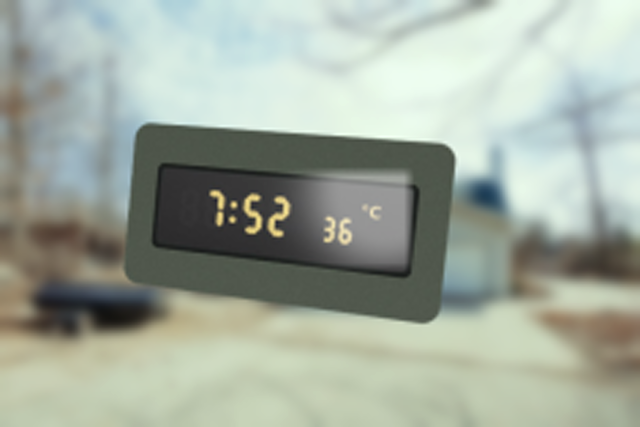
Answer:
7 h 52 min
